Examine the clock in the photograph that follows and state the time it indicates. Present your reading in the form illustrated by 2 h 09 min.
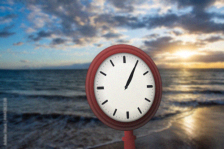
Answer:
1 h 05 min
